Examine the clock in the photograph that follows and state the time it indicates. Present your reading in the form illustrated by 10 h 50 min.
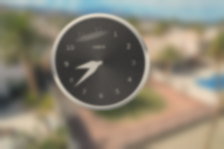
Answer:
8 h 38 min
